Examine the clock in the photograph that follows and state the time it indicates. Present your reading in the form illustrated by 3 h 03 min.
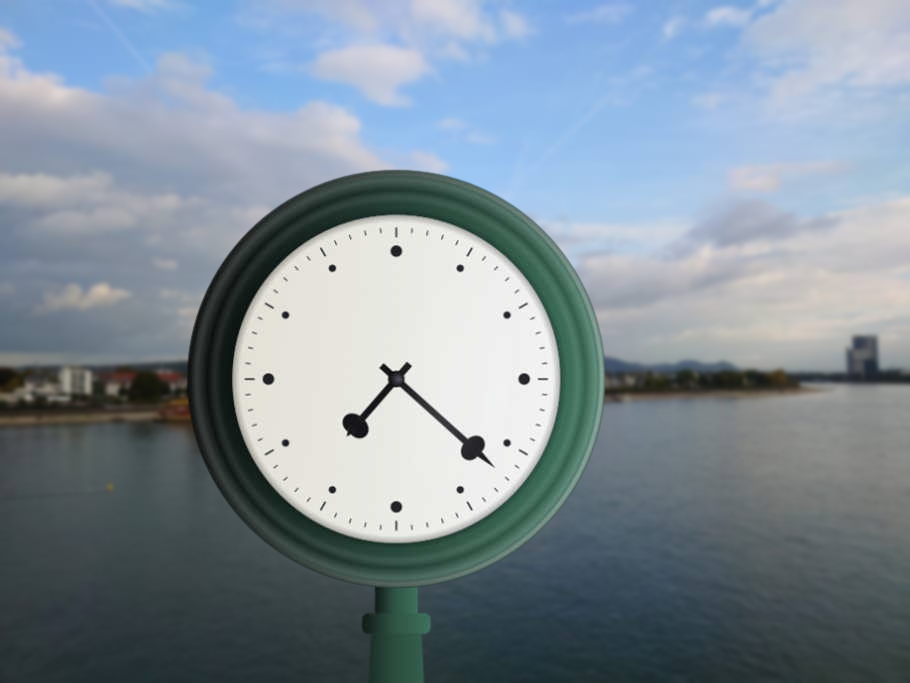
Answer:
7 h 22 min
